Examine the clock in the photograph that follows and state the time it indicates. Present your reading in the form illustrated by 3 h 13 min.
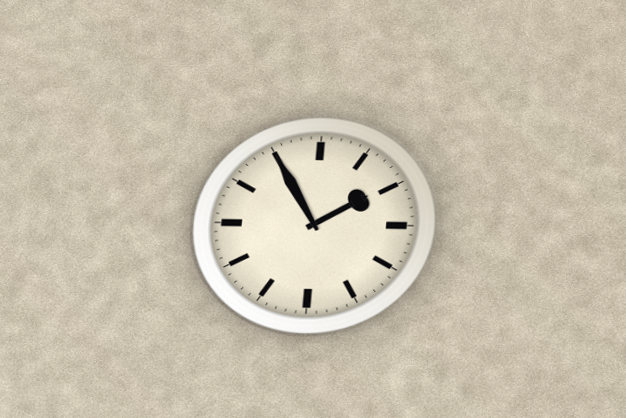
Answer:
1 h 55 min
